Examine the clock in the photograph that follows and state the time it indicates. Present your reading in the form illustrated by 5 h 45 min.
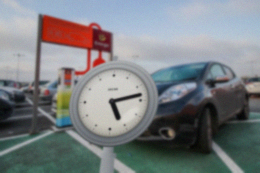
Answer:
5 h 13 min
